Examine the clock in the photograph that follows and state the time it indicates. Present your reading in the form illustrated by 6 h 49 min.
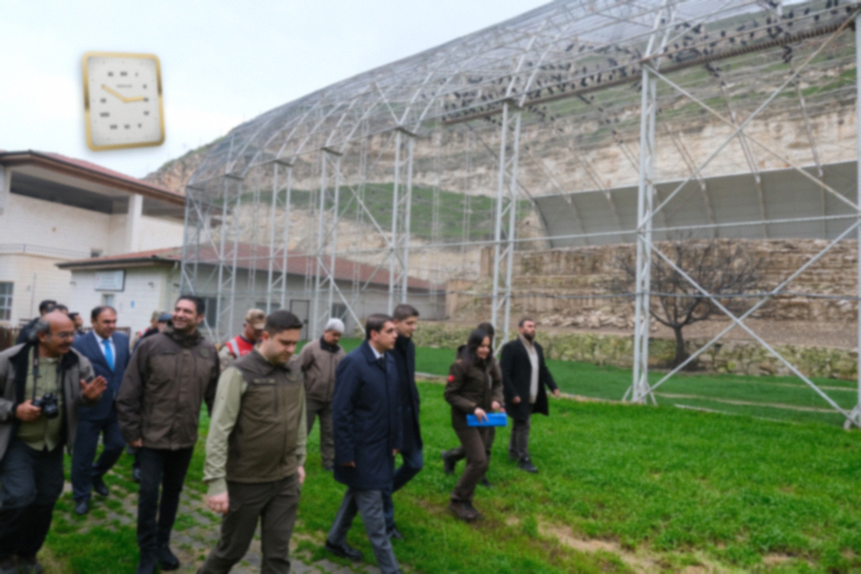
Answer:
2 h 50 min
